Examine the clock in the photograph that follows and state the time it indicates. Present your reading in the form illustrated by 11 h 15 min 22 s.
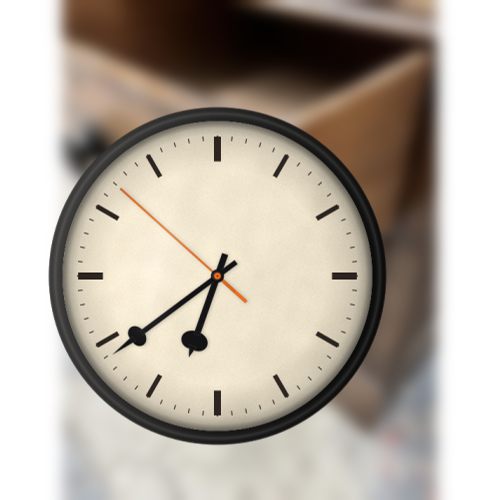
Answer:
6 h 38 min 52 s
